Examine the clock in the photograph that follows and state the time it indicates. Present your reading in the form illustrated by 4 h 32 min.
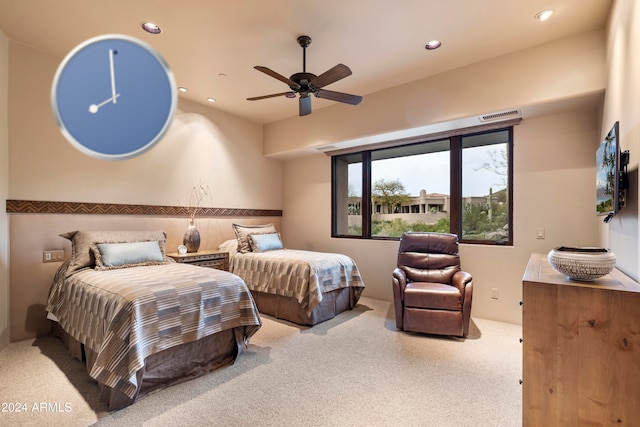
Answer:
7 h 59 min
